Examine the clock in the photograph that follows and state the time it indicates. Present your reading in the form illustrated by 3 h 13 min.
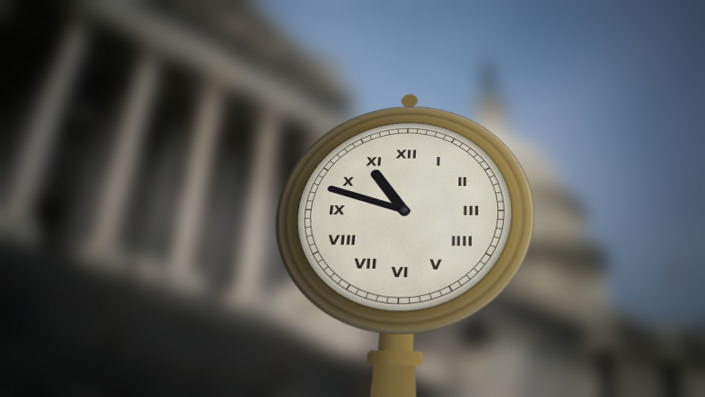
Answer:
10 h 48 min
